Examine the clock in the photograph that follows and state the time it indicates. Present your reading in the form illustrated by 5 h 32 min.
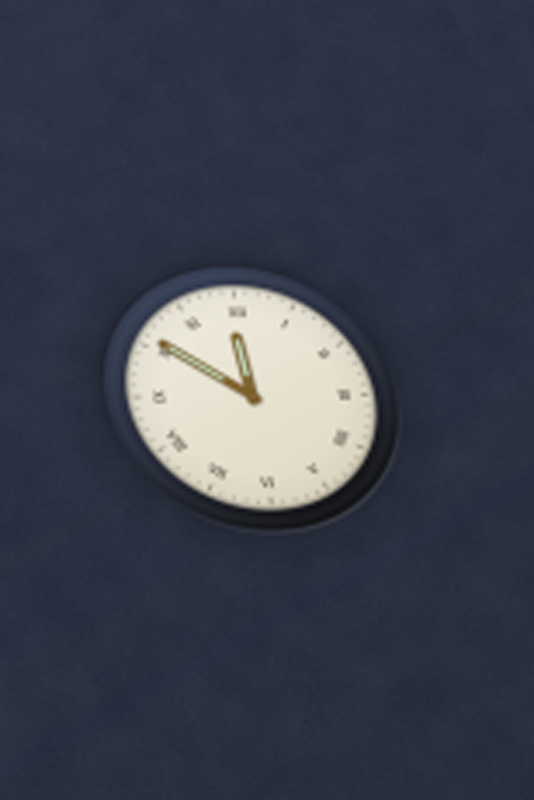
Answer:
11 h 51 min
